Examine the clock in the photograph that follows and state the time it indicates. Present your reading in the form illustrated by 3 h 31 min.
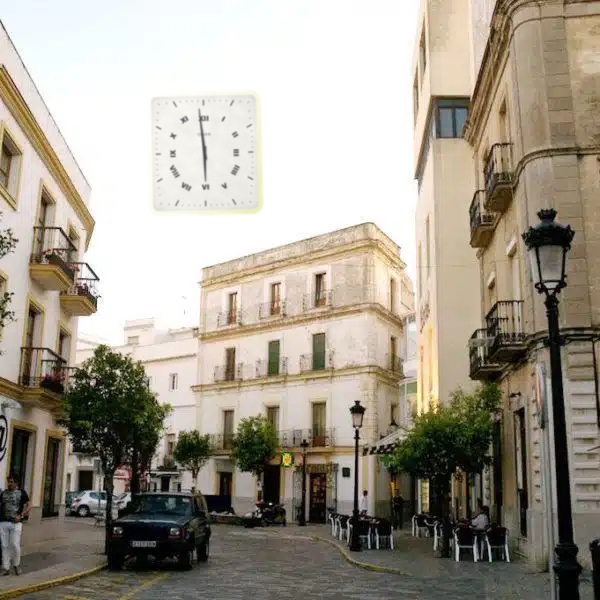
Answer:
5 h 59 min
